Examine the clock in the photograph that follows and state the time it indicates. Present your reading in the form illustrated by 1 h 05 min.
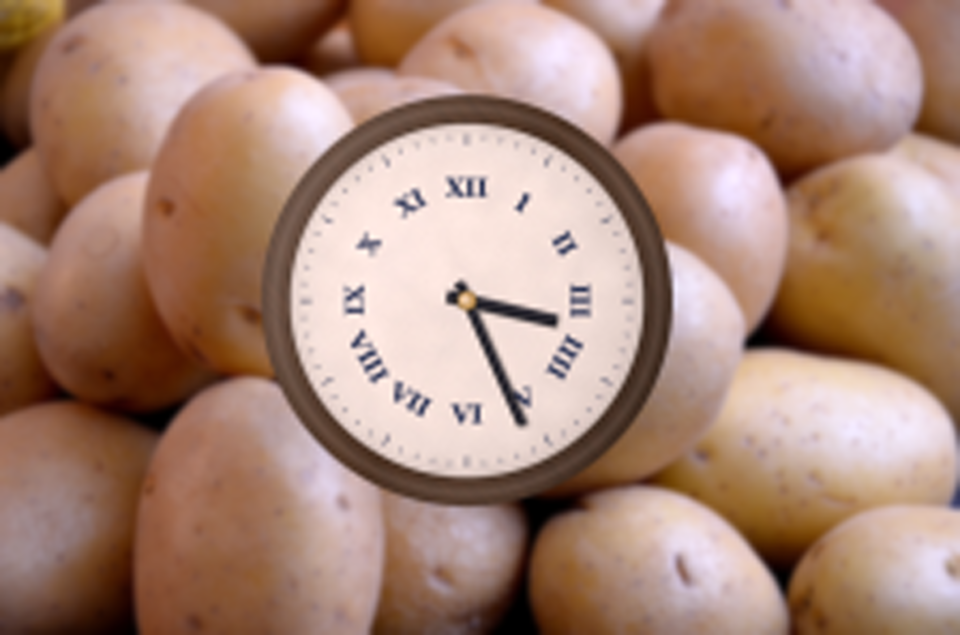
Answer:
3 h 26 min
